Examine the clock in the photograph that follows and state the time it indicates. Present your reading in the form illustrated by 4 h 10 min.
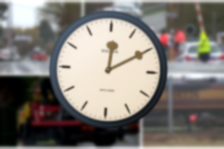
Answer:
12 h 10 min
